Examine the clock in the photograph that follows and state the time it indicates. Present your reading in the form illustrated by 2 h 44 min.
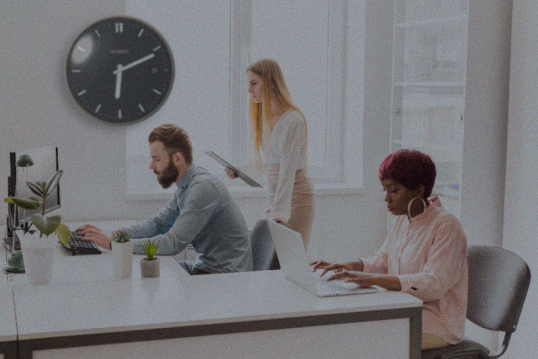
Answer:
6 h 11 min
